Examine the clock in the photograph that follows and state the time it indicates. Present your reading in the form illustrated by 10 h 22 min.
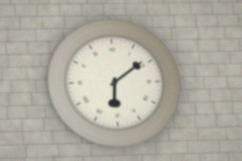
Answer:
6 h 09 min
